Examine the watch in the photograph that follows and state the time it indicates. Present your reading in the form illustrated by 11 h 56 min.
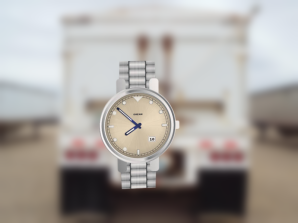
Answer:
7 h 52 min
